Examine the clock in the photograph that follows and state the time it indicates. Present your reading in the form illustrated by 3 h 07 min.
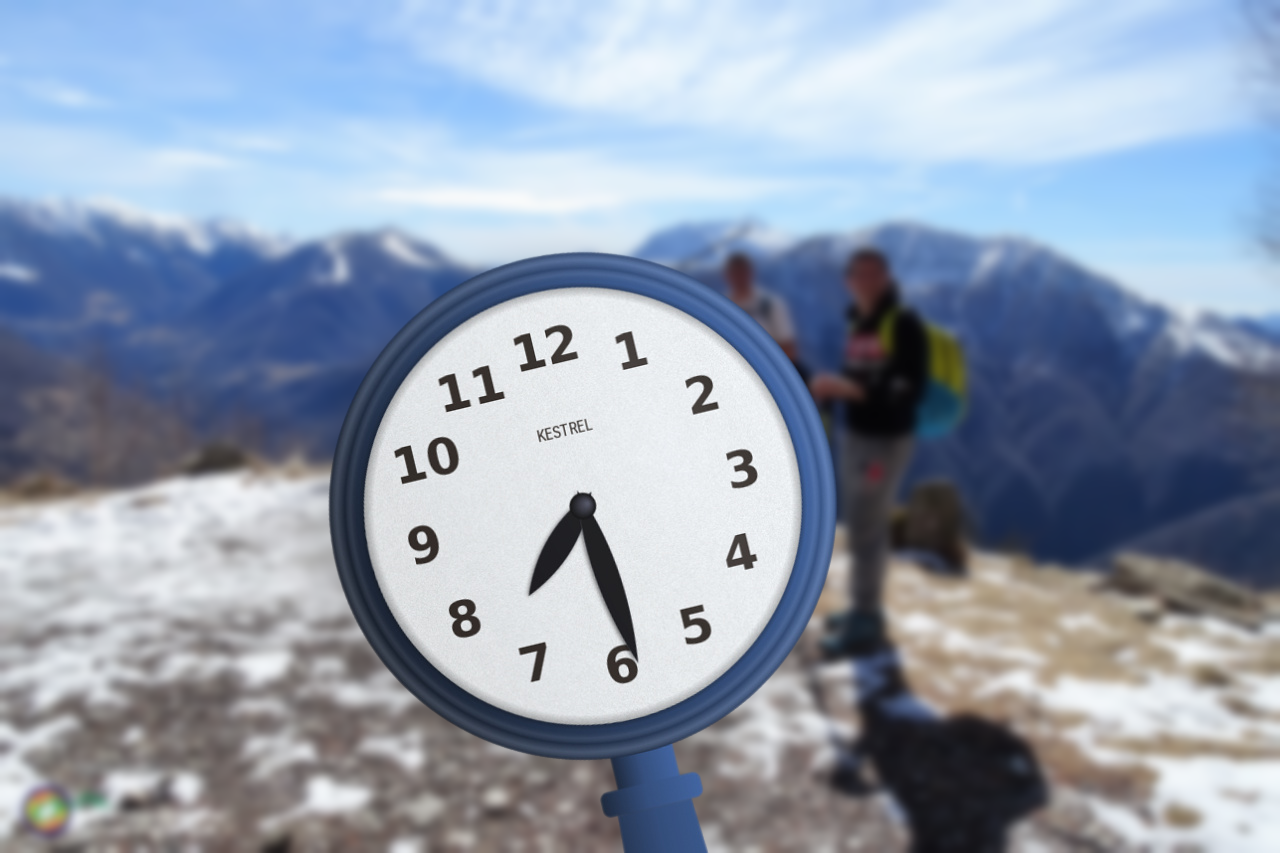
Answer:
7 h 29 min
